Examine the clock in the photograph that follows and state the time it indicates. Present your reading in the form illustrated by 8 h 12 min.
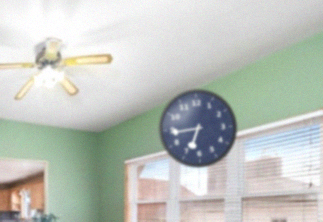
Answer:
6 h 44 min
